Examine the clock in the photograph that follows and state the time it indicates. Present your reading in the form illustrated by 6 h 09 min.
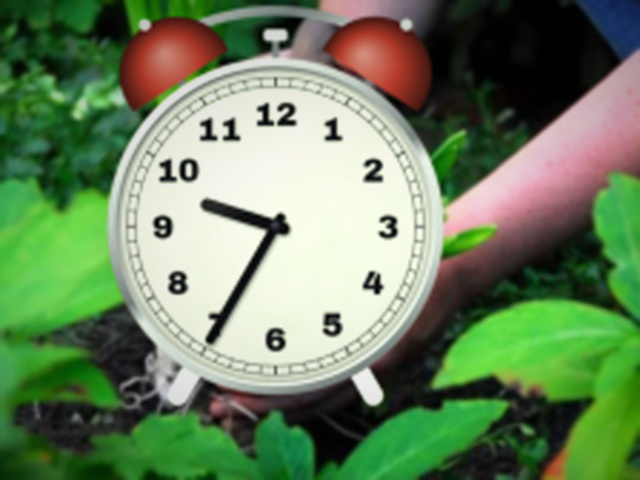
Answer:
9 h 35 min
